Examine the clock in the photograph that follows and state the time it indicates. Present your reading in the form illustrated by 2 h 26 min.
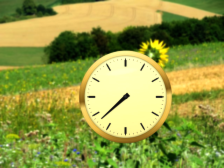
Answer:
7 h 38 min
